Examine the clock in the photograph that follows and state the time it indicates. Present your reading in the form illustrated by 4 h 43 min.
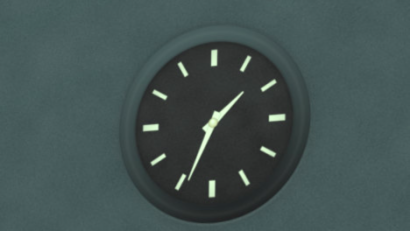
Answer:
1 h 34 min
